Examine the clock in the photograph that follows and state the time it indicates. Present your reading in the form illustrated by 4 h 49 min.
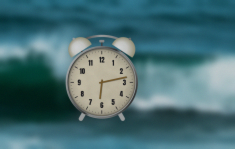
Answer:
6 h 13 min
